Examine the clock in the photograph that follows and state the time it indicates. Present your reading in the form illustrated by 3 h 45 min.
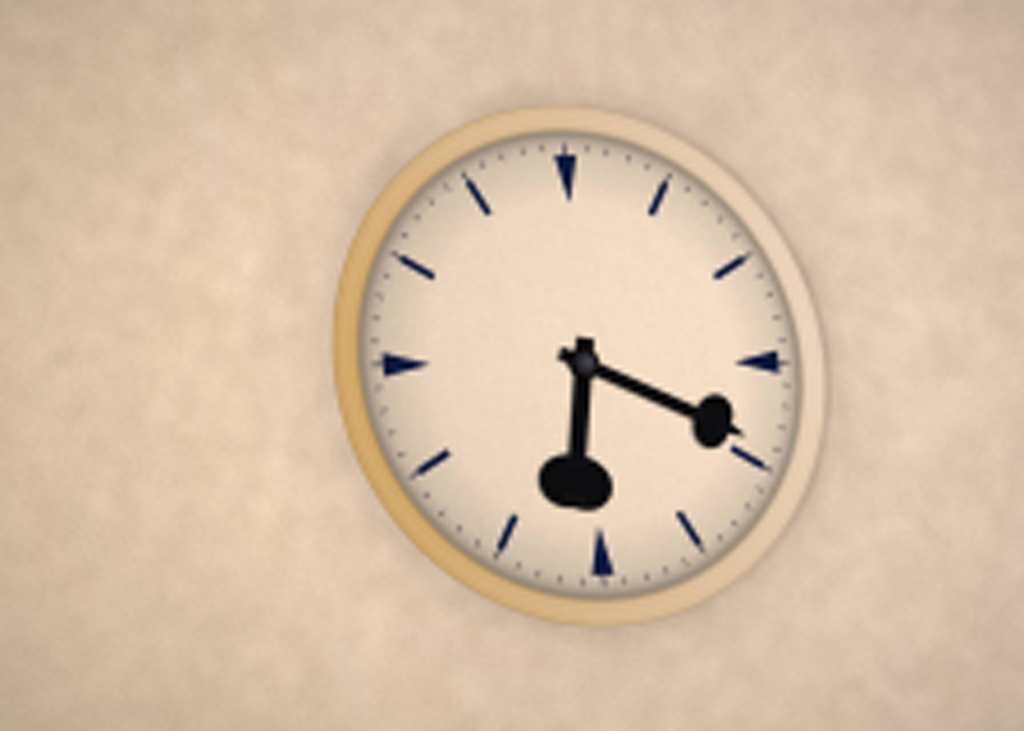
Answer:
6 h 19 min
